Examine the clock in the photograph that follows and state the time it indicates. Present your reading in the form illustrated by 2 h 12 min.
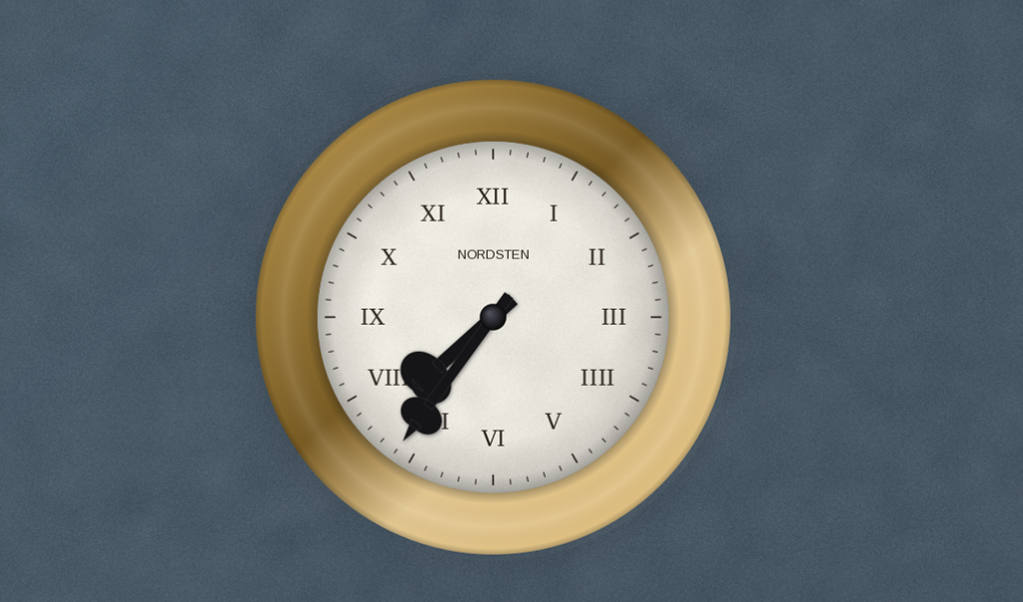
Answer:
7 h 36 min
